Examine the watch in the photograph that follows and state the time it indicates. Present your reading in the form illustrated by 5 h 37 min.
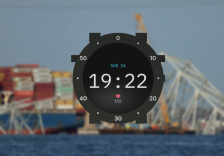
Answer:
19 h 22 min
